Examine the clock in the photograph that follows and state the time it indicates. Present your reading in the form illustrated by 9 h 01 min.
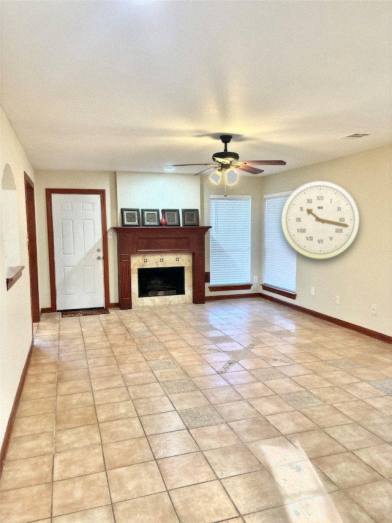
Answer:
10 h 17 min
